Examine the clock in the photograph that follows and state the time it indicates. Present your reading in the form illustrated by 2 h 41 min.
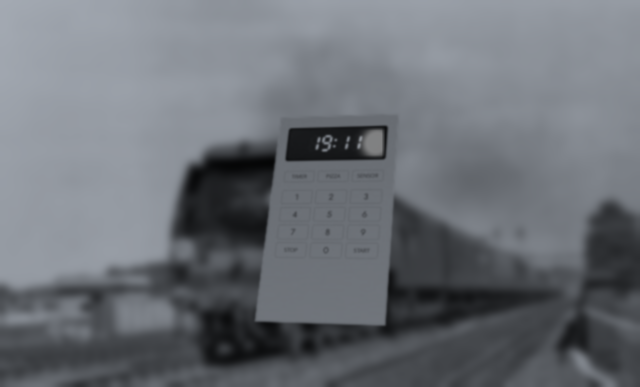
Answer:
19 h 11 min
